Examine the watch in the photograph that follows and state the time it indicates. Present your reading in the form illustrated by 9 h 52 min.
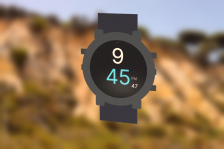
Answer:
9 h 45 min
